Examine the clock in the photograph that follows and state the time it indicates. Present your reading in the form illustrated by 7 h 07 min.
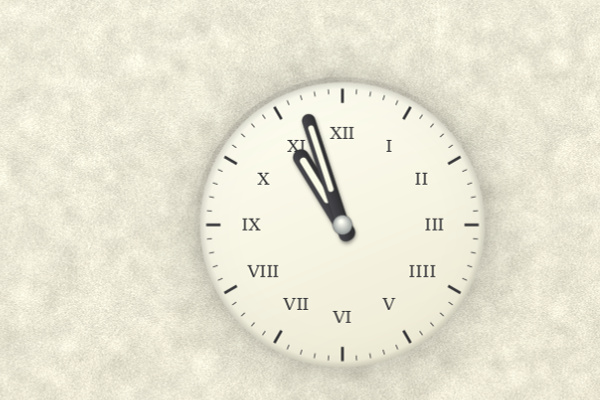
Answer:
10 h 57 min
